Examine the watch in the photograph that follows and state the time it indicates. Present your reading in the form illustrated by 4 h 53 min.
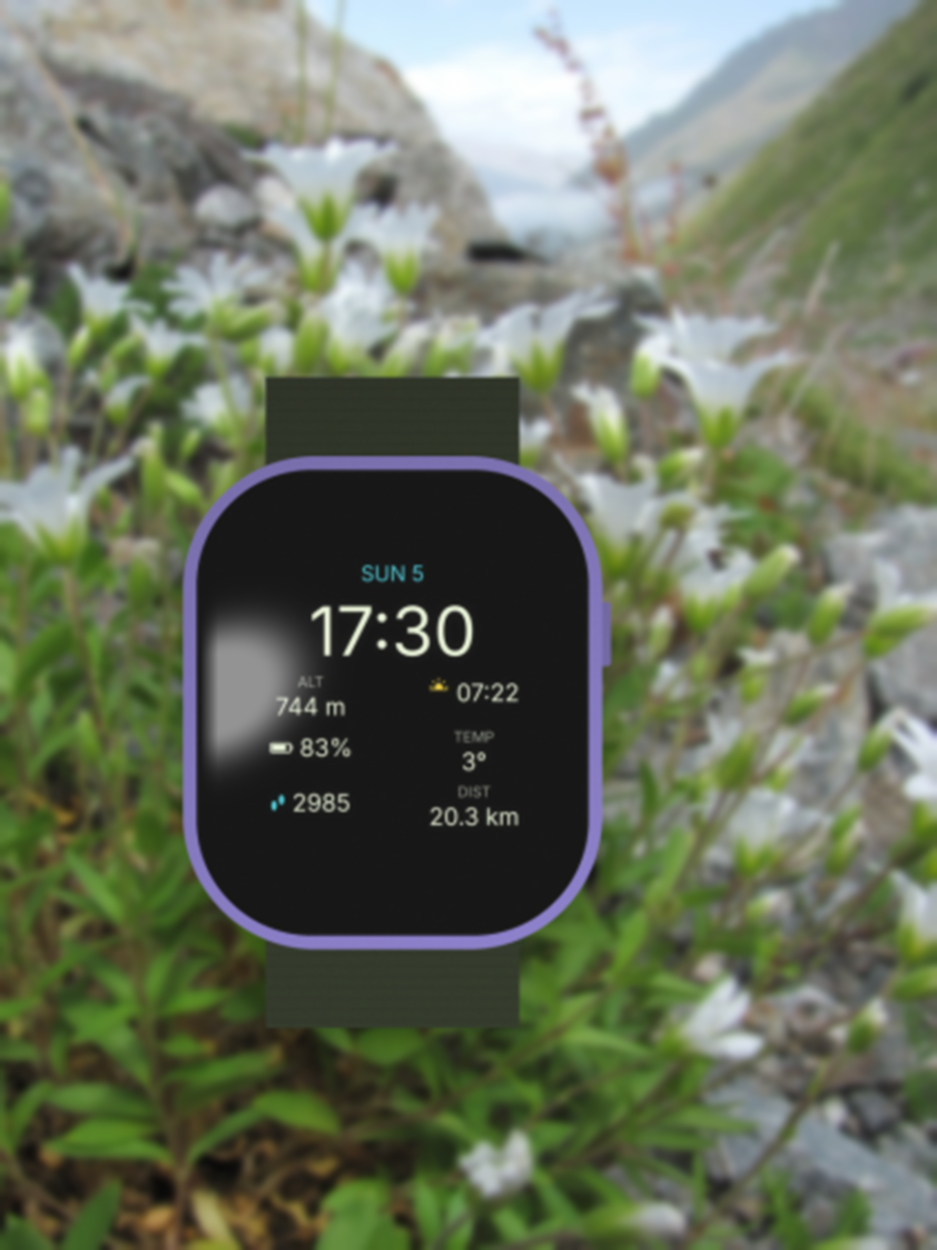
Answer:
17 h 30 min
